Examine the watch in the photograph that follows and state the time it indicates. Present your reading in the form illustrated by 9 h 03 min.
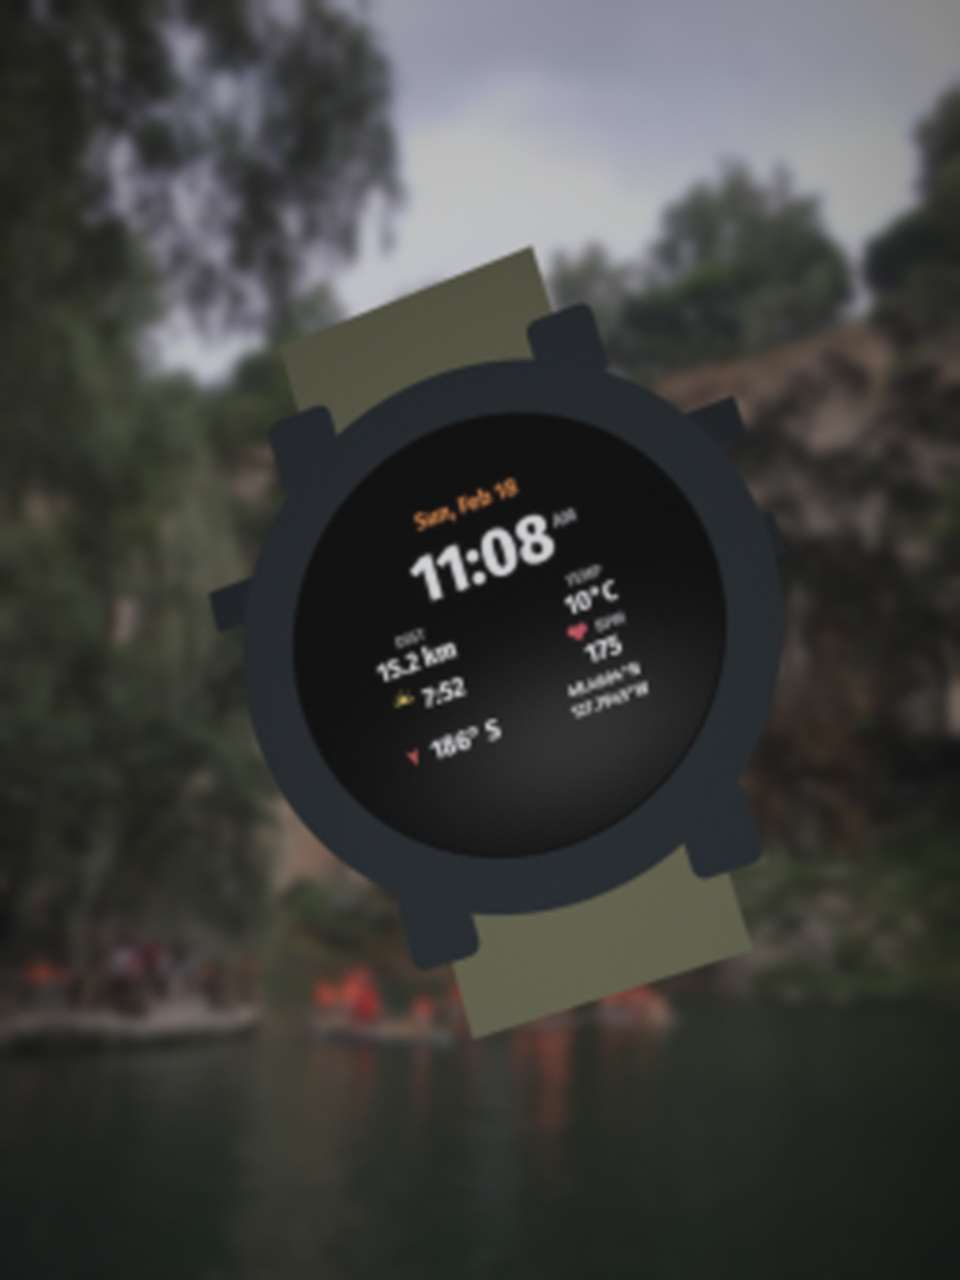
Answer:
11 h 08 min
